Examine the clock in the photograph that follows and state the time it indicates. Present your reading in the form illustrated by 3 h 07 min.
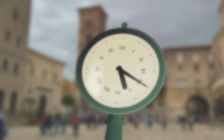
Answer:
5 h 20 min
